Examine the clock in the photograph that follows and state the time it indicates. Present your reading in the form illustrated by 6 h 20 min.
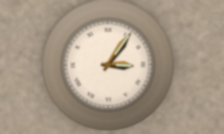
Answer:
3 h 06 min
